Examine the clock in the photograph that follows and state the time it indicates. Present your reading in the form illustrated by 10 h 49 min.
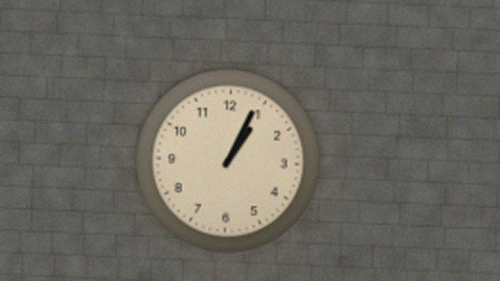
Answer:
1 h 04 min
